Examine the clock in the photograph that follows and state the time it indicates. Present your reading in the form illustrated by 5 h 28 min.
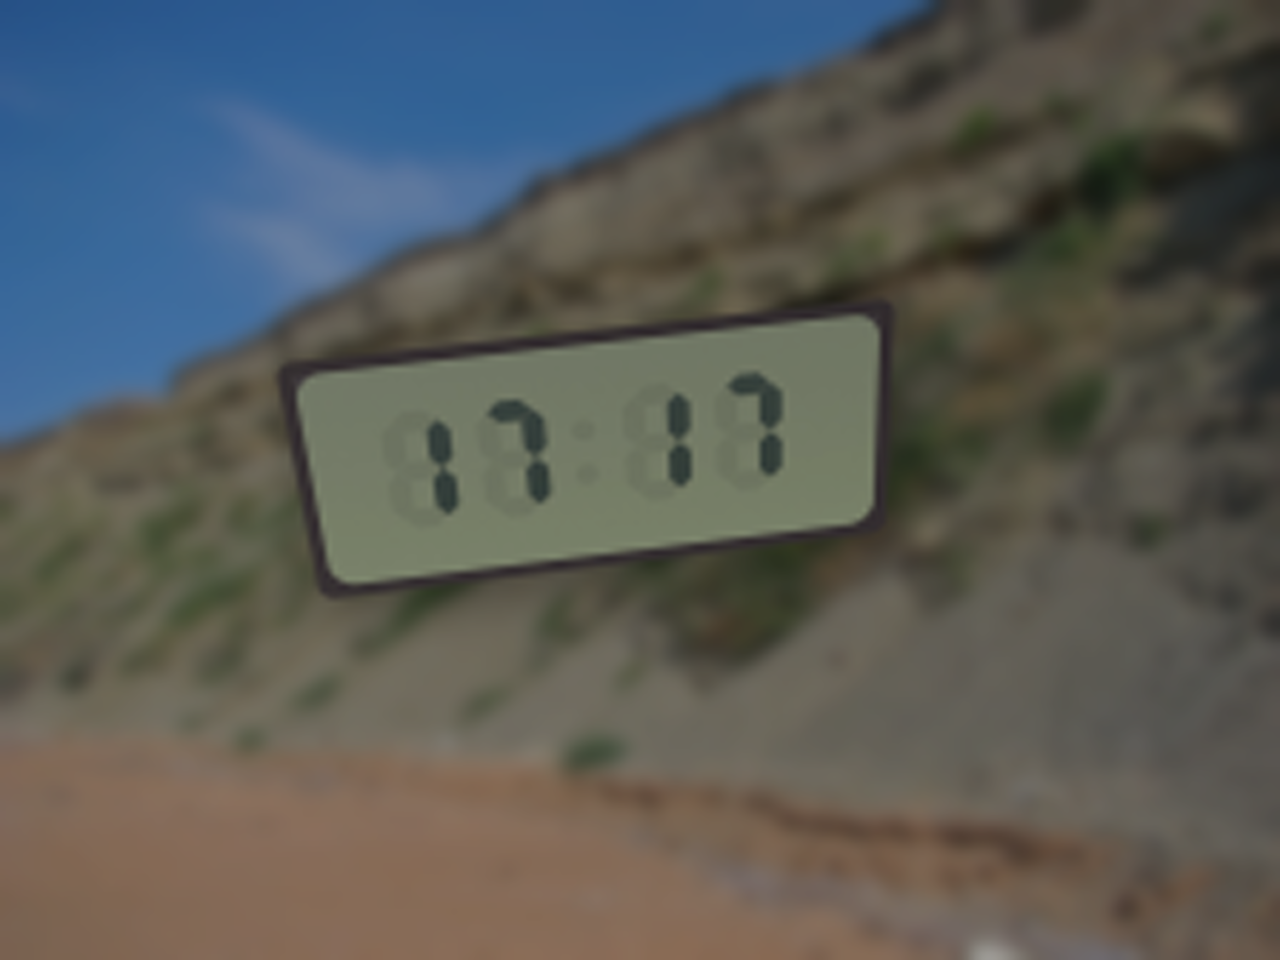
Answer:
17 h 17 min
